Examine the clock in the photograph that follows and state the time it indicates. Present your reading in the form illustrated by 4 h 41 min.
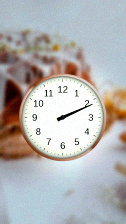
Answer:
2 h 11 min
